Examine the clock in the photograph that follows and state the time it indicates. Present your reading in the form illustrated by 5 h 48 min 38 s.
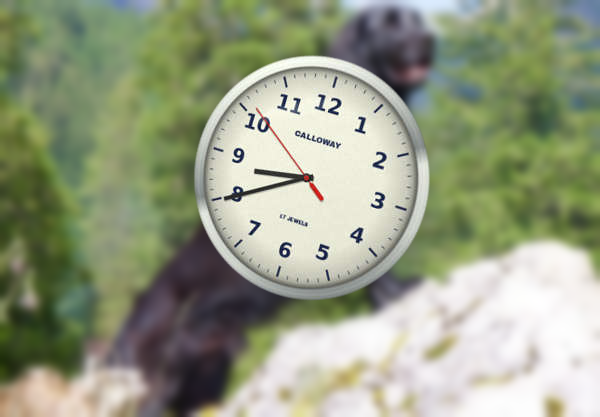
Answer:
8 h 39 min 51 s
